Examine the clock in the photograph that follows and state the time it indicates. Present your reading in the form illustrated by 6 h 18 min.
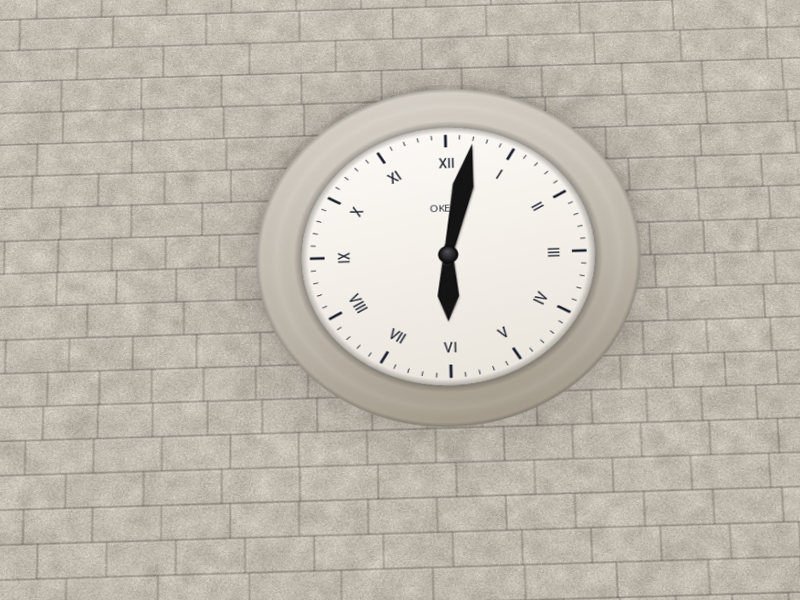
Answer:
6 h 02 min
